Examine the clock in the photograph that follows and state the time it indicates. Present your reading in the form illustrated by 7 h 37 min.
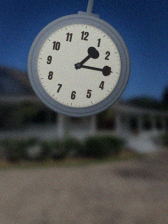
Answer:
1 h 15 min
